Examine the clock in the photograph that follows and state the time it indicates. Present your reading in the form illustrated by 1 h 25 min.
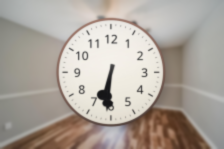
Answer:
6 h 31 min
